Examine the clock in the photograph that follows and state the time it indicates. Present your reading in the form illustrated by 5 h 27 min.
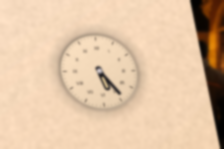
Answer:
5 h 24 min
